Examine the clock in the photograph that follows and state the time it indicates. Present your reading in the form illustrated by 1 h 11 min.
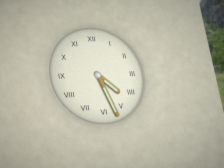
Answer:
4 h 27 min
